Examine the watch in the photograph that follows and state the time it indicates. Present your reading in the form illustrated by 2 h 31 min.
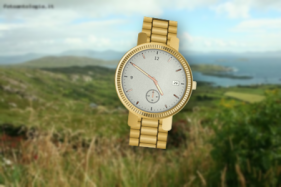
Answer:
4 h 50 min
